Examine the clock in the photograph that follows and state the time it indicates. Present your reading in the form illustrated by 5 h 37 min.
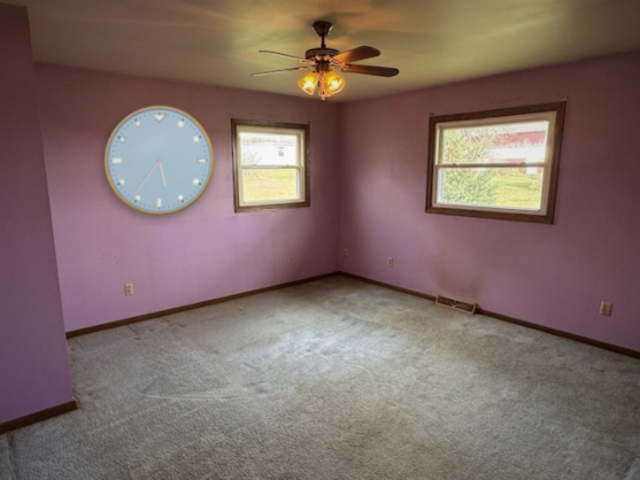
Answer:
5 h 36 min
